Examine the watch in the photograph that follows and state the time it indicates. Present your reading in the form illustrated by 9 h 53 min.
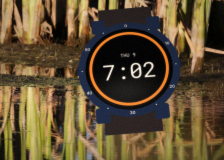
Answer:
7 h 02 min
